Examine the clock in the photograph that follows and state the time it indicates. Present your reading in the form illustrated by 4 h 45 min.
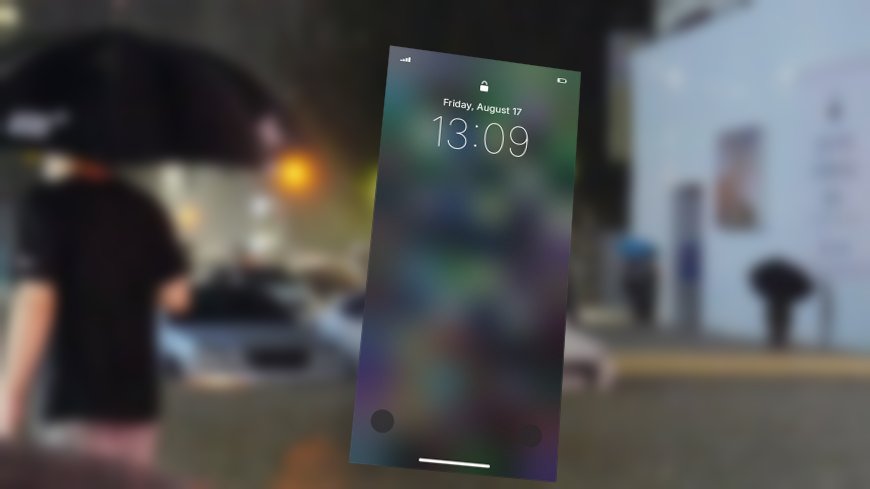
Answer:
13 h 09 min
